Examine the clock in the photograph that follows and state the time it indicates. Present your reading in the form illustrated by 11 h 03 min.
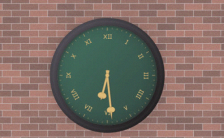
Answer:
6 h 29 min
